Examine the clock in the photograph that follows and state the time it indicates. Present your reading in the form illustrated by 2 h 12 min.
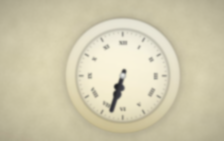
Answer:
6 h 33 min
